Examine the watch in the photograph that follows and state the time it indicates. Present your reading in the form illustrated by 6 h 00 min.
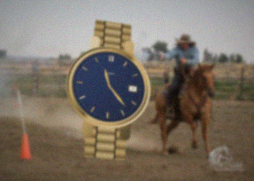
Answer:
11 h 23 min
